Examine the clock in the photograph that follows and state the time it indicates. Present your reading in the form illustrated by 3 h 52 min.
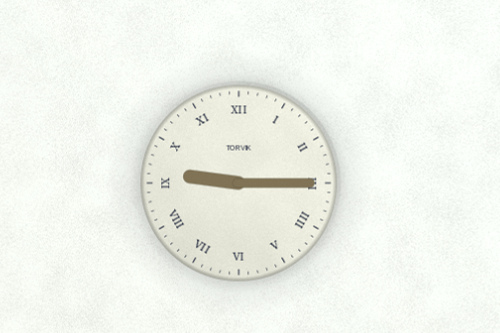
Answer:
9 h 15 min
